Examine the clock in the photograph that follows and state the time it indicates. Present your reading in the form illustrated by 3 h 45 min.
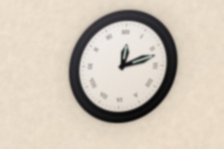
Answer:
12 h 12 min
